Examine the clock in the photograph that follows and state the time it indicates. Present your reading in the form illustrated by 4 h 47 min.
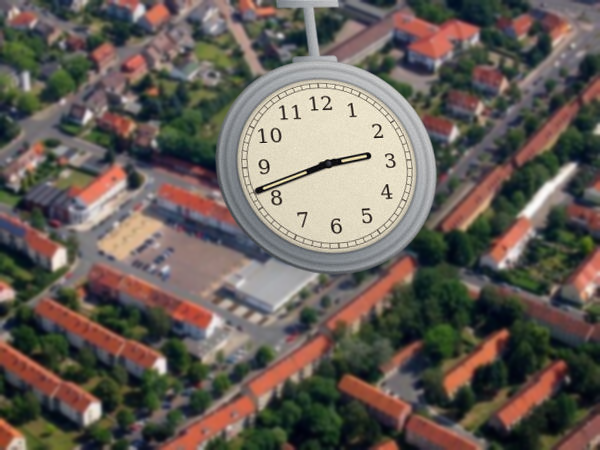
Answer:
2 h 42 min
